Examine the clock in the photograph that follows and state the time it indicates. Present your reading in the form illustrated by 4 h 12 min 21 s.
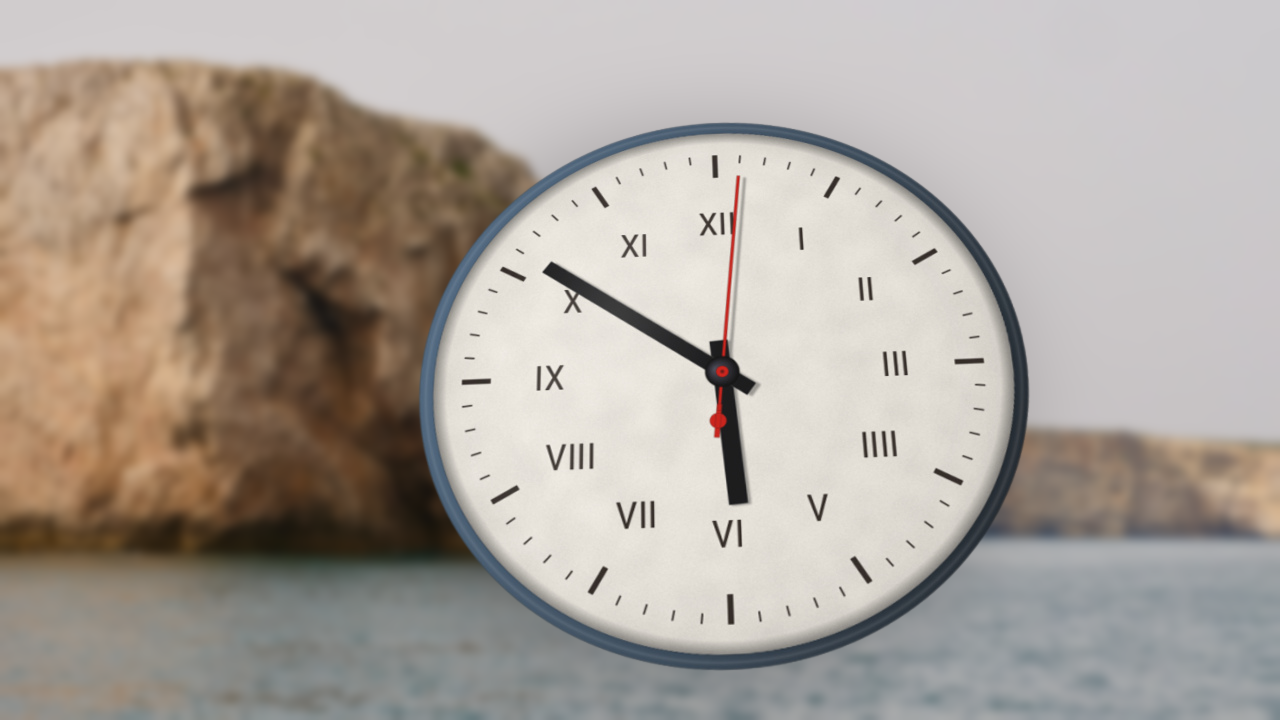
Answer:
5 h 51 min 01 s
